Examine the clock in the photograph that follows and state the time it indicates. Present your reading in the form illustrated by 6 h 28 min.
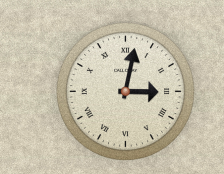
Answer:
3 h 02 min
